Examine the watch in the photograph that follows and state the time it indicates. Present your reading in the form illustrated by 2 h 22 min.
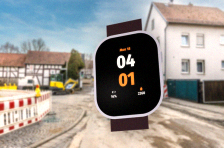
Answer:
4 h 01 min
